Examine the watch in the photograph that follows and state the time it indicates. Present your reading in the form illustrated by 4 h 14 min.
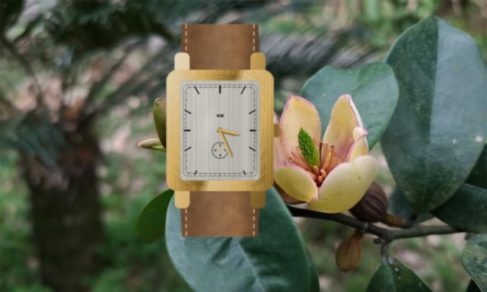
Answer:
3 h 26 min
